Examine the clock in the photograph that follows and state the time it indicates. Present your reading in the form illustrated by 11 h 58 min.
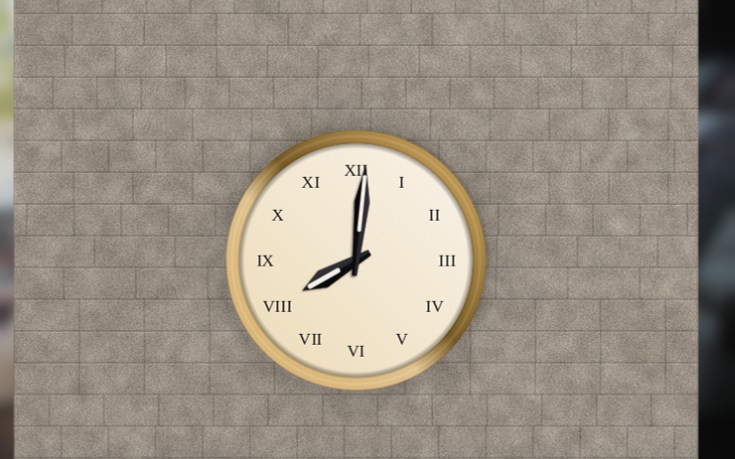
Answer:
8 h 01 min
